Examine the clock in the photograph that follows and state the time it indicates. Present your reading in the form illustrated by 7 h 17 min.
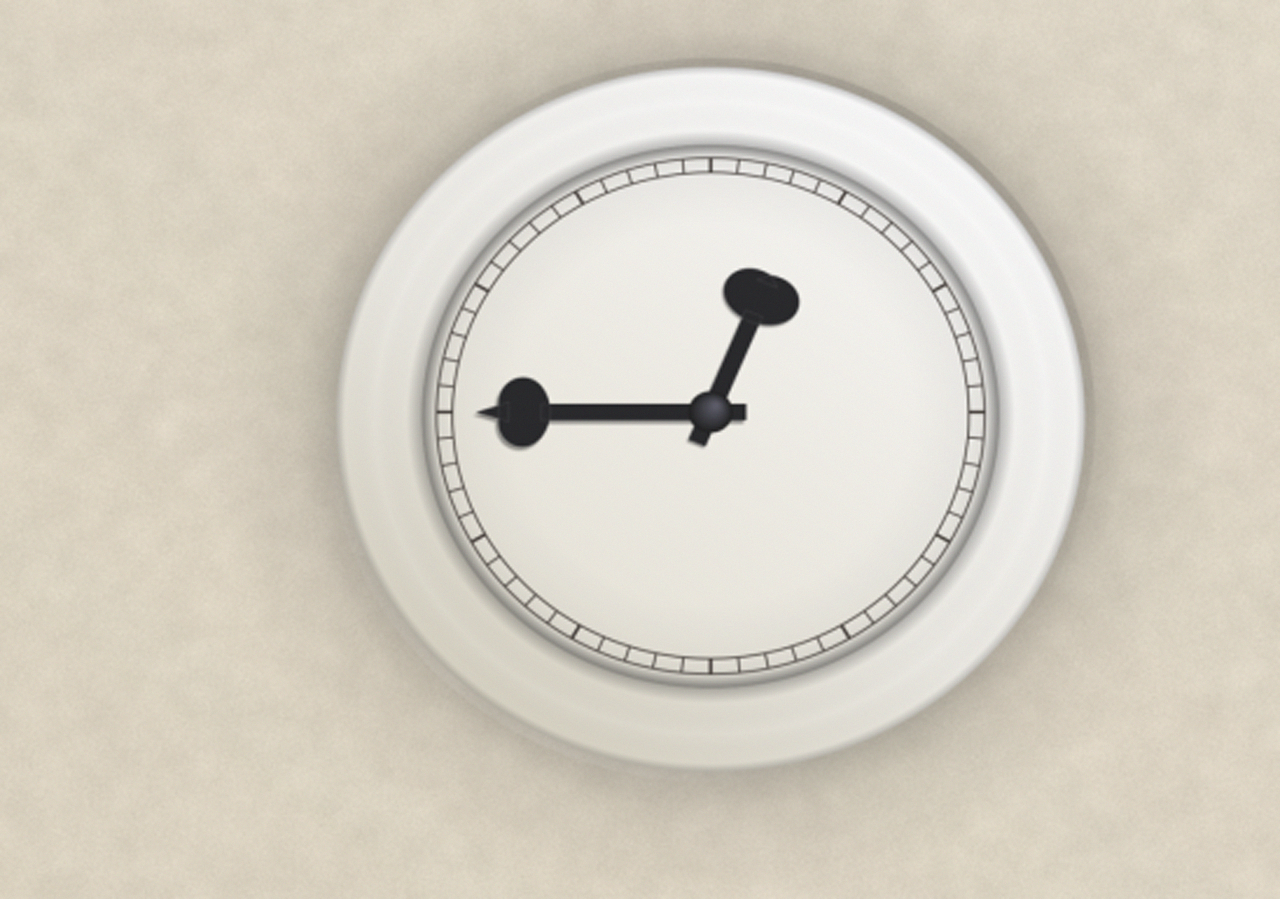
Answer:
12 h 45 min
